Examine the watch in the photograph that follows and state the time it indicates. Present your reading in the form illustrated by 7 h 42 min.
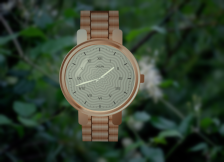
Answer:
1 h 42 min
